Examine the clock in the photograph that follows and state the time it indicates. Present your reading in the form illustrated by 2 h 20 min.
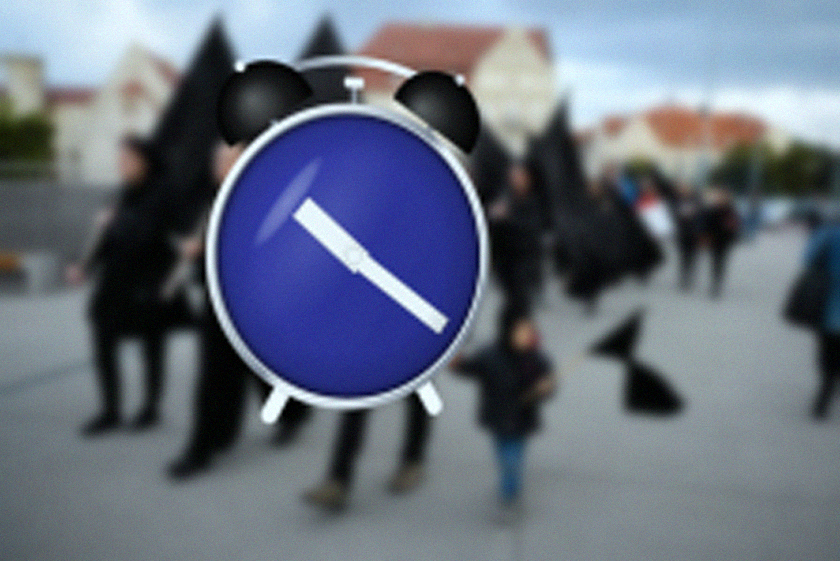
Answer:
10 h 21 min
